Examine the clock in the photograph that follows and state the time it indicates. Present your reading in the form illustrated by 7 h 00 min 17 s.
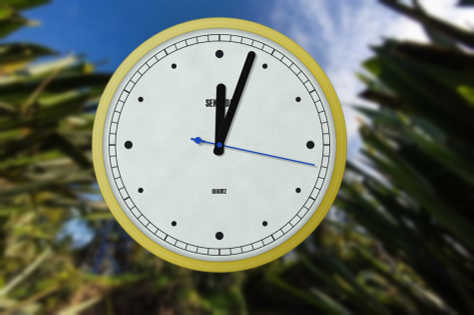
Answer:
12 h 03 min 17 s
